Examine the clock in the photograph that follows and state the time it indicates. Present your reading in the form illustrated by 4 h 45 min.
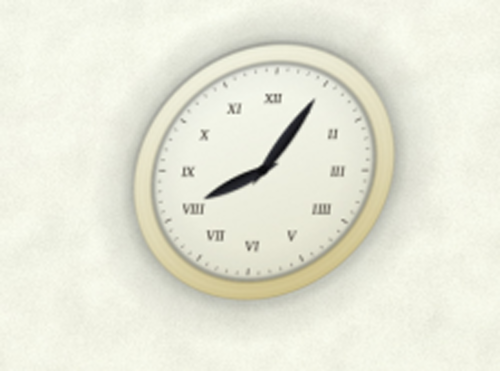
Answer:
8 h 05 min
